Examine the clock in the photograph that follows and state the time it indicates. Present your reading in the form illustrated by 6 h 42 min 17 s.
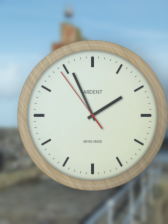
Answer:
1 h 55 min 54 s
